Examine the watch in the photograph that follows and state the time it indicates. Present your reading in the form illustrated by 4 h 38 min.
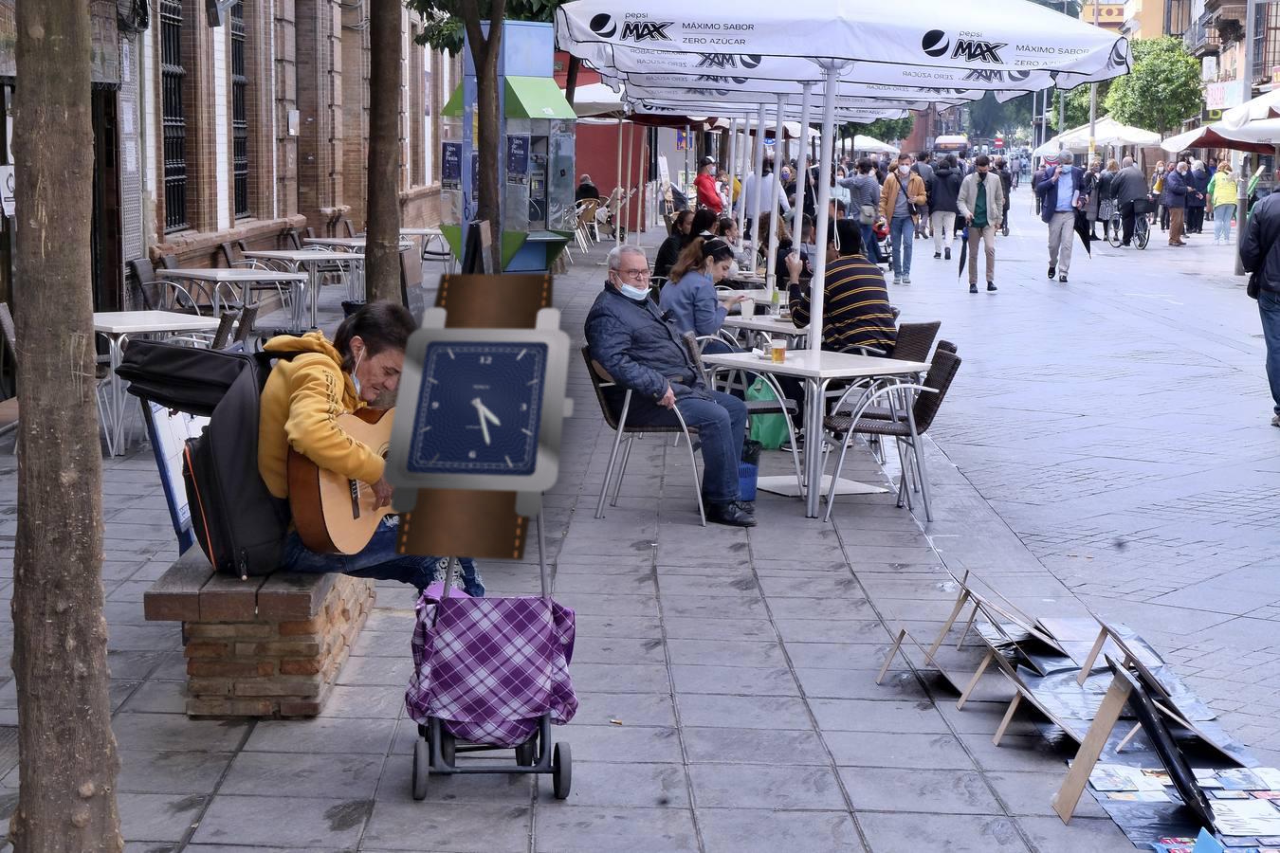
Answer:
4 h 27 min
